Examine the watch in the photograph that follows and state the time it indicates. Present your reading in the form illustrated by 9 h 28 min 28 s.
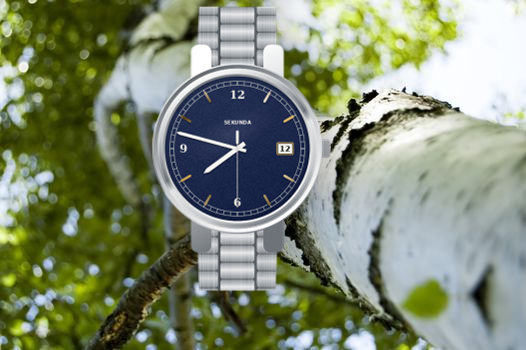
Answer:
7 h 47 min 30 s
